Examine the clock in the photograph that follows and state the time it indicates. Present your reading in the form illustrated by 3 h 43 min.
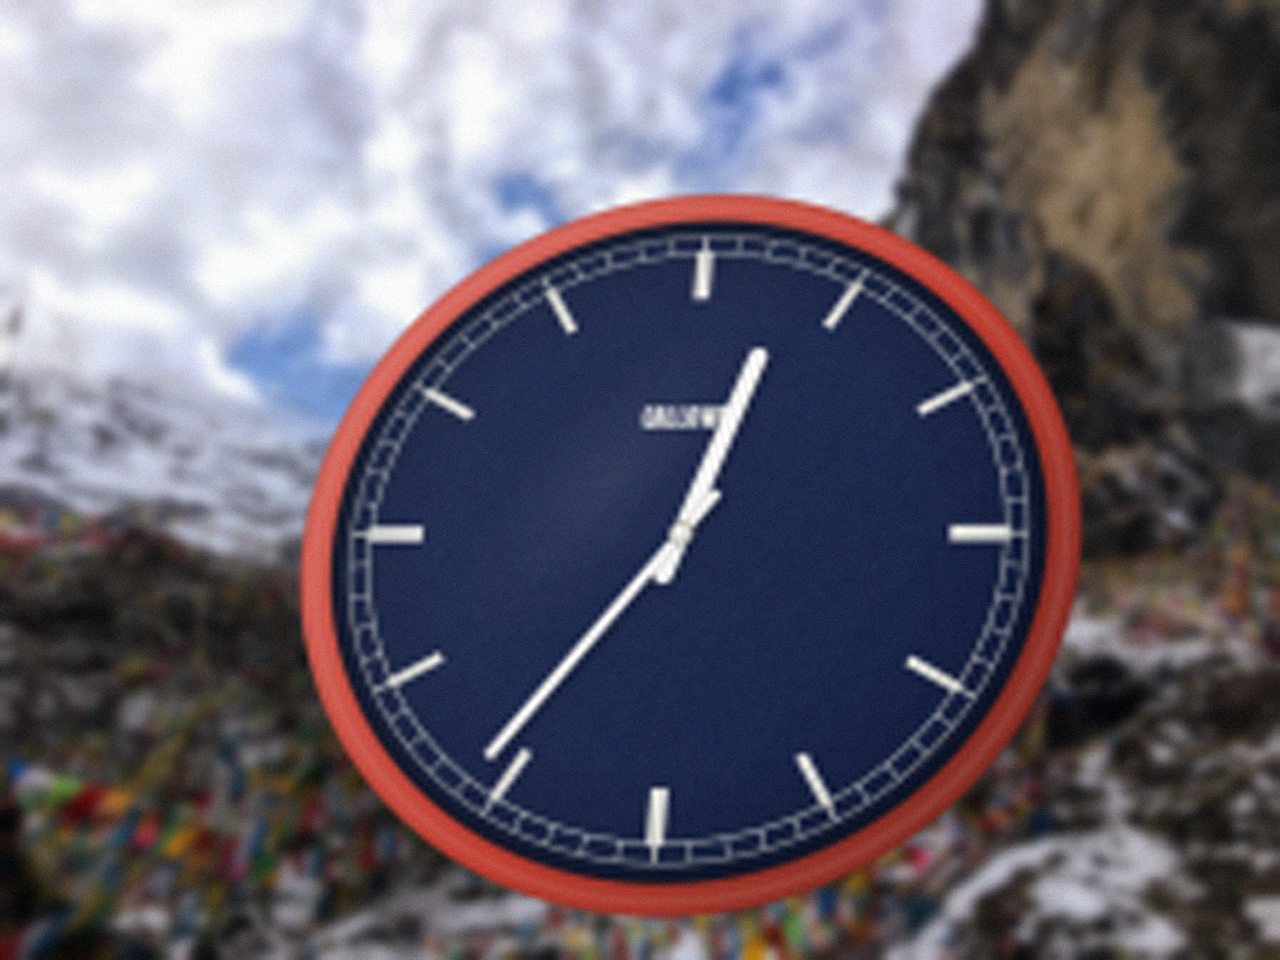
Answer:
12 h 36 min
